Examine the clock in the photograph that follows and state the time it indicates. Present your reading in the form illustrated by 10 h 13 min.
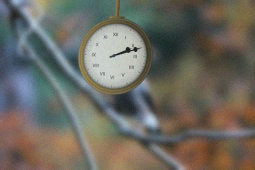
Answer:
2 h 12 min
